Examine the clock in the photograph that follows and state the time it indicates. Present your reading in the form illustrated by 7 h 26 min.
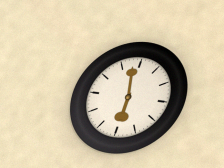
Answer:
5 h 58 min
